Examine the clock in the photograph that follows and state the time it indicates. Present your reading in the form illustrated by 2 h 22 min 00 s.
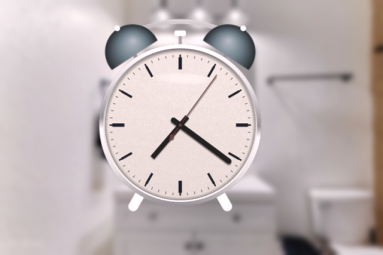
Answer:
7 h 21 min 06 s
